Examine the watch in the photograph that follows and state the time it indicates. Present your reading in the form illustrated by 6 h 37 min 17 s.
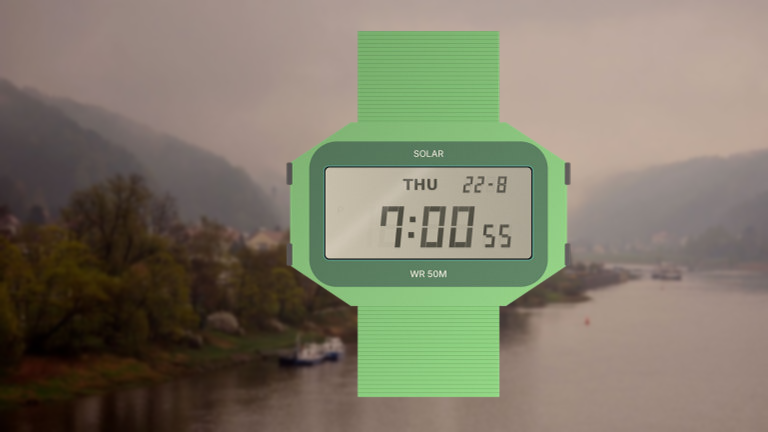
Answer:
7 h 00 min 55 s
